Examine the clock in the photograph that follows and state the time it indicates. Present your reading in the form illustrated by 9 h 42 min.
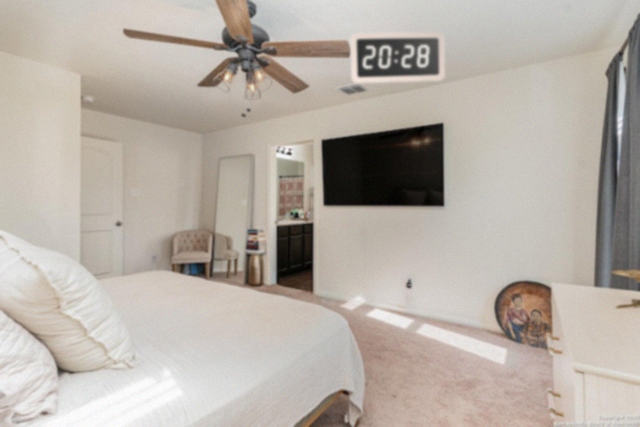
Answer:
20 h 28 min
